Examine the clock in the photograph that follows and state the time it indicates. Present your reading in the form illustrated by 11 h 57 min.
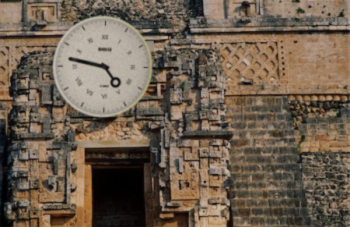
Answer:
4 h 47 min
